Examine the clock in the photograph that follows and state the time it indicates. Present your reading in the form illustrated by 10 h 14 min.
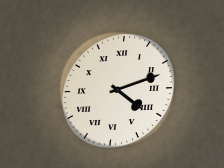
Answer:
4 h 12 min
